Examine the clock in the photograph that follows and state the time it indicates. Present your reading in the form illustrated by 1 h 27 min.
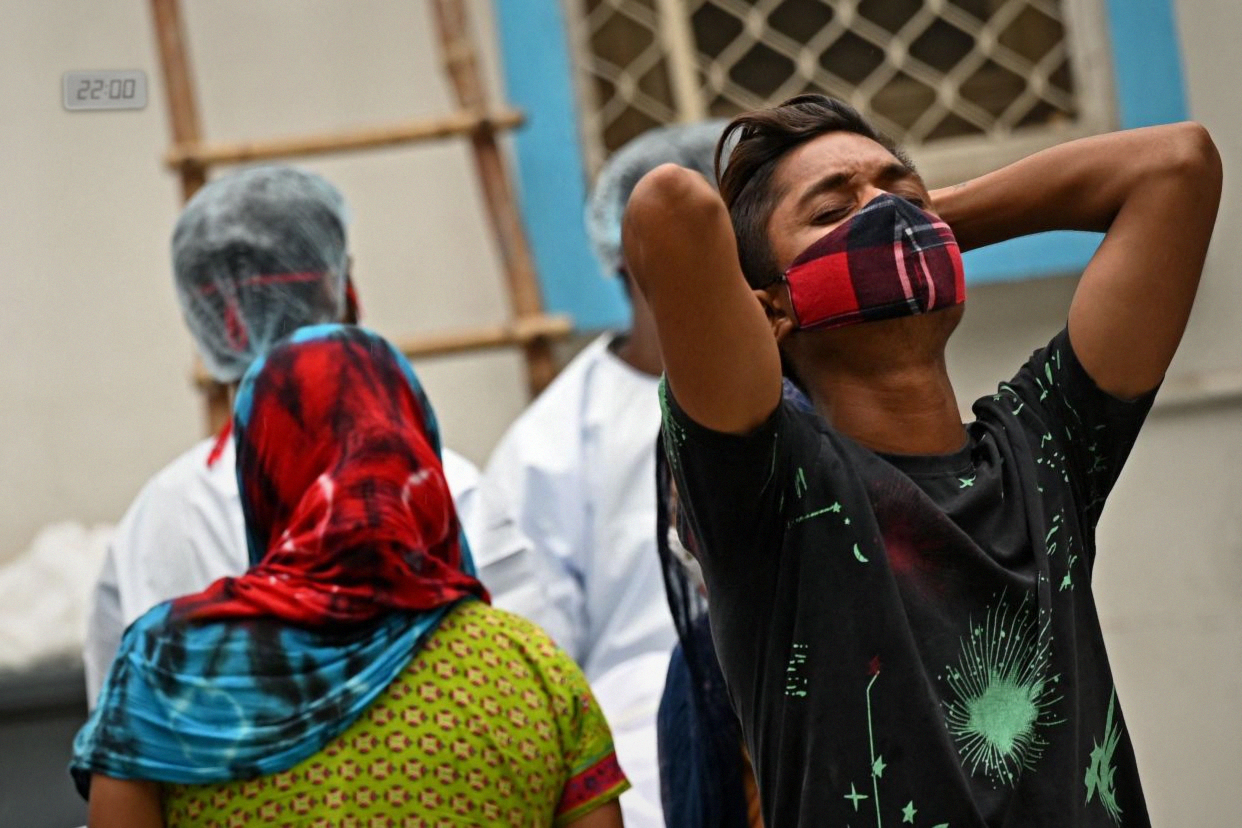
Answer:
22 h 00 min
